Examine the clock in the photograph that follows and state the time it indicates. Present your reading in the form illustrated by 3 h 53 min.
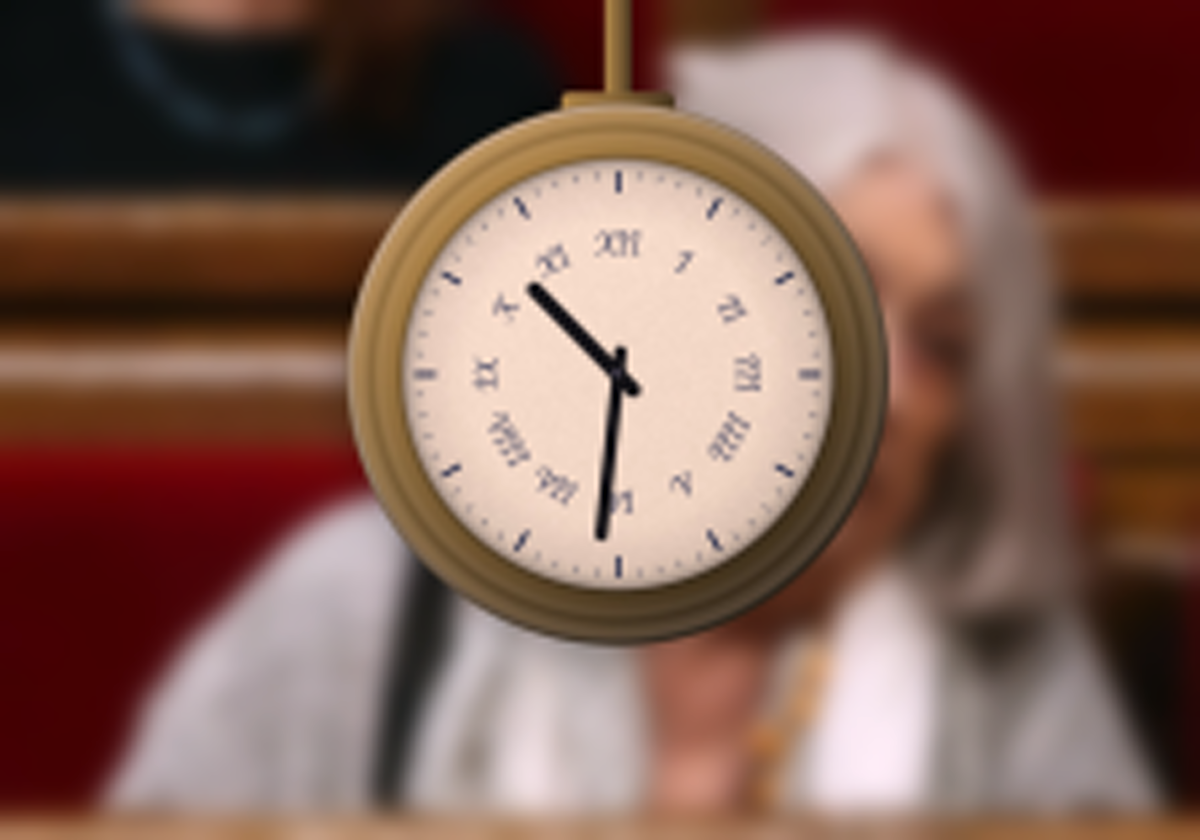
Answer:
10 h 31 min
